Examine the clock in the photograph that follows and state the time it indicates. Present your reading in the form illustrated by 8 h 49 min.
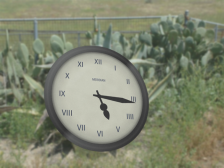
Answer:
5 h 16 min
